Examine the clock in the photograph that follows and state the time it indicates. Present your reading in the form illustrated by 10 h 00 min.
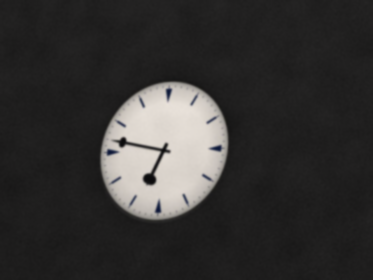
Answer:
6 h 47 min
